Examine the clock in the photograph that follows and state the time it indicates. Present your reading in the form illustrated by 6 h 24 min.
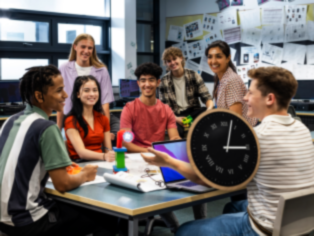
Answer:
3 h 03 min
